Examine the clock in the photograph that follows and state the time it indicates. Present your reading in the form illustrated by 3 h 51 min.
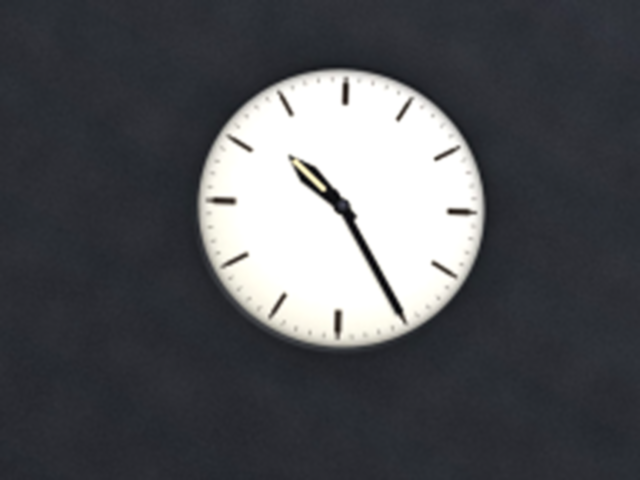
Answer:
10 h 25 min
